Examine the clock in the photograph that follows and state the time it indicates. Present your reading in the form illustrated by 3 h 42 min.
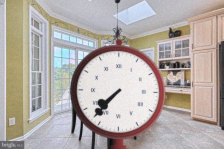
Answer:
7 h 37 min
